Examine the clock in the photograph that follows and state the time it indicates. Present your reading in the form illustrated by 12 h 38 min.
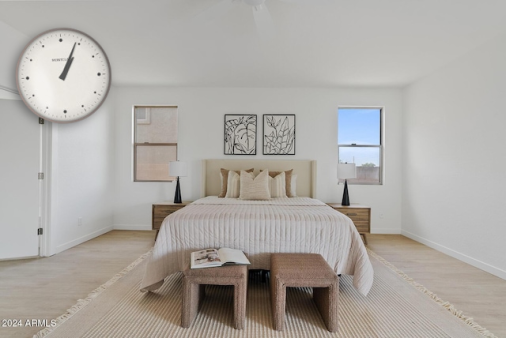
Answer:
1 h 04 min
